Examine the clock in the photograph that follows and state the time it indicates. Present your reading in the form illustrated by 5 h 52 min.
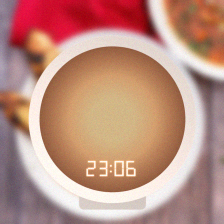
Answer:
23 h 06 min
